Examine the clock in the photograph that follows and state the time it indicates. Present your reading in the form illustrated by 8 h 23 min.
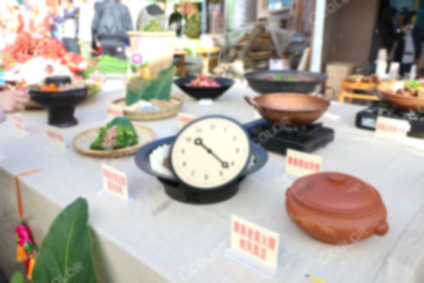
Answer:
10 h 22 min
